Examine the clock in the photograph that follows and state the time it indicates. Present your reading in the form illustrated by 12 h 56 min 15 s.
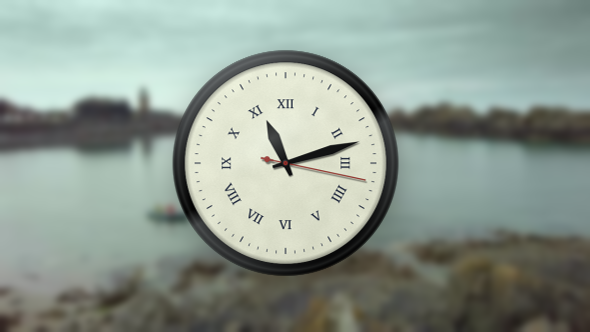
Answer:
11 h 12 min 17 s
